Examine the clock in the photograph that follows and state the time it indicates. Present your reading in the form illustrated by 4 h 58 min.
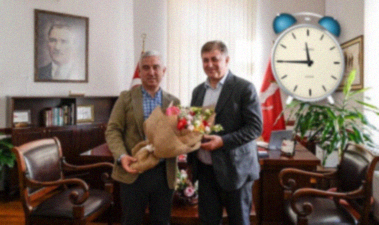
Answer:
11 h 45 min
